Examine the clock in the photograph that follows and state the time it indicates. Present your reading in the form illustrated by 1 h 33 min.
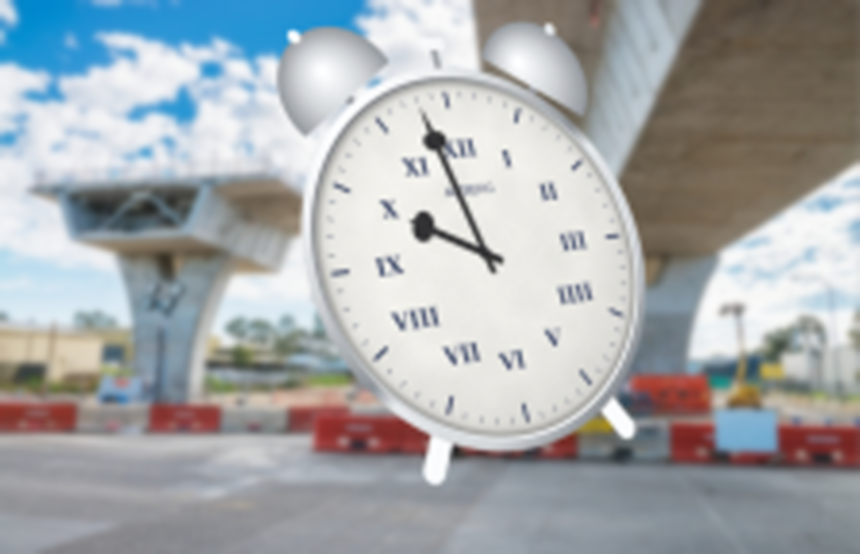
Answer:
9 h 58 min
